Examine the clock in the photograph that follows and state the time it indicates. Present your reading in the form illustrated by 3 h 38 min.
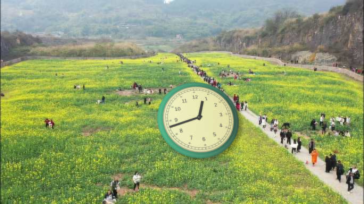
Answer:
12 h 43 min
